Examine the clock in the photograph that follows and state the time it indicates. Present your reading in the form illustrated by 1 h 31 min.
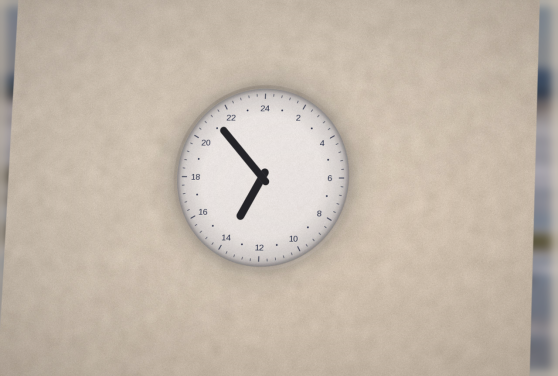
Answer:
13 h 53 min
